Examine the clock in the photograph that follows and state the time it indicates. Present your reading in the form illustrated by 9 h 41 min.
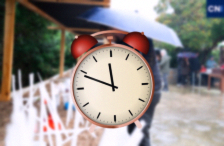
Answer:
11 h 49 min
